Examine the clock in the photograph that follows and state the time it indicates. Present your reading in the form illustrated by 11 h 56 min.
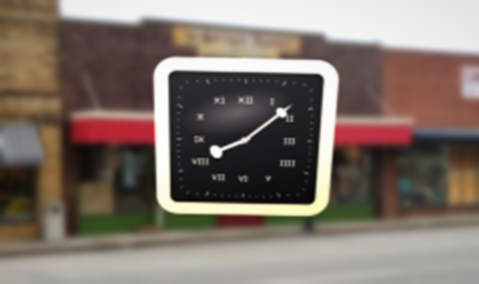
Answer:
8 h 08 min
